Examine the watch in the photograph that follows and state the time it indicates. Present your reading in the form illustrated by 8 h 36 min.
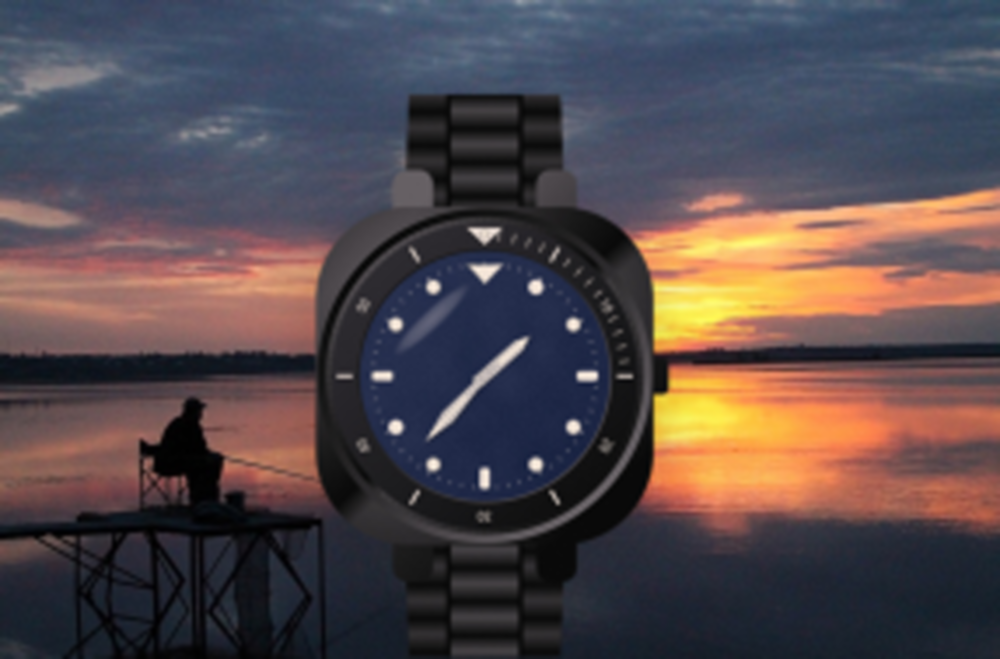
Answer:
1 h 37 min
